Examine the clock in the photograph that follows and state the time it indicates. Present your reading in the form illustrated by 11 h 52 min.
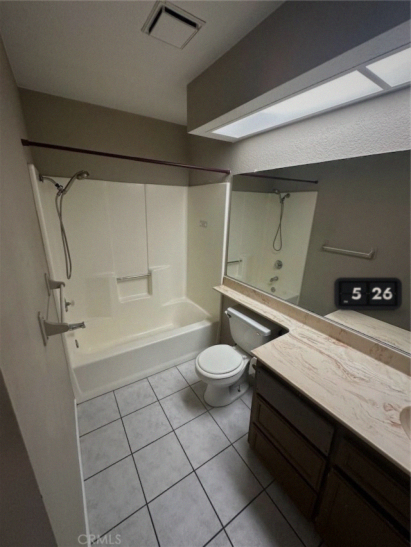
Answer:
5 h 26 min
